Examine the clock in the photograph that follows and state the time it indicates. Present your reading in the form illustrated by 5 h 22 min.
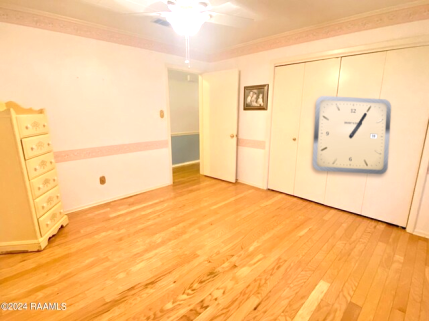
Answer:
1 h 05 min
